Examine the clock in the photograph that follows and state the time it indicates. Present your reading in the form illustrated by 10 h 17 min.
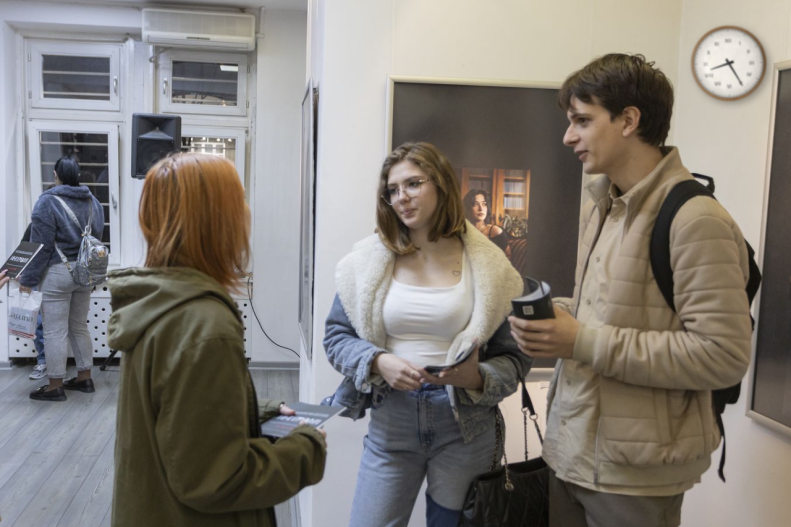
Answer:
8 h 25 min
